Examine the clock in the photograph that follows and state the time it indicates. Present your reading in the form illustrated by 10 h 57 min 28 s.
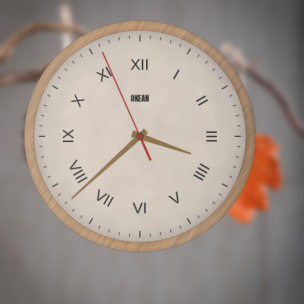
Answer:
3 h 37 min 56 s
